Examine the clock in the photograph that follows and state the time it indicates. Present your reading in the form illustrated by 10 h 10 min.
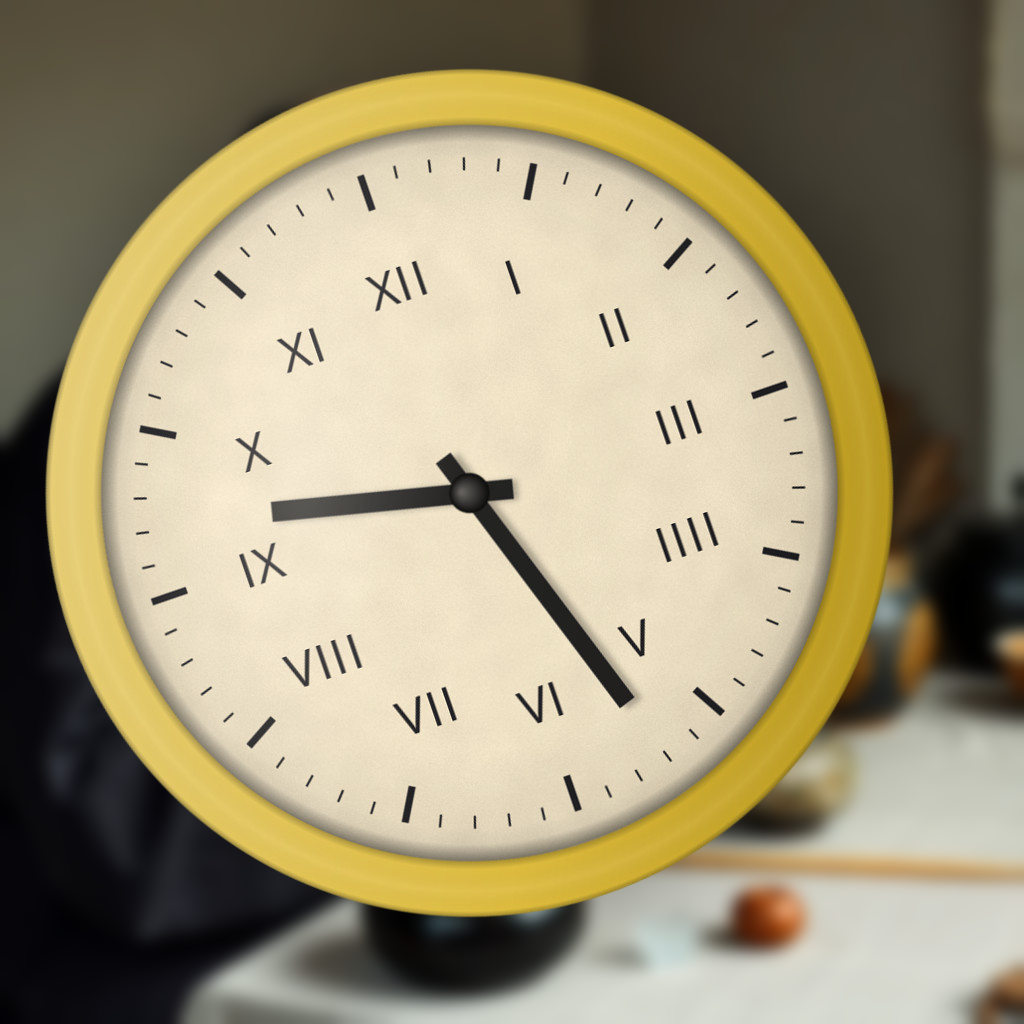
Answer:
9 h 27 min
